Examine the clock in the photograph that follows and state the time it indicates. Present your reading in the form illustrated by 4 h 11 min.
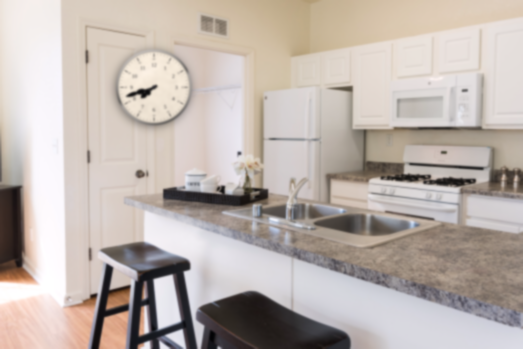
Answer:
7 h 42 min
